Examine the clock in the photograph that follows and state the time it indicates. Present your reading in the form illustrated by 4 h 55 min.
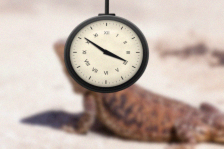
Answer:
3 h 51 min
